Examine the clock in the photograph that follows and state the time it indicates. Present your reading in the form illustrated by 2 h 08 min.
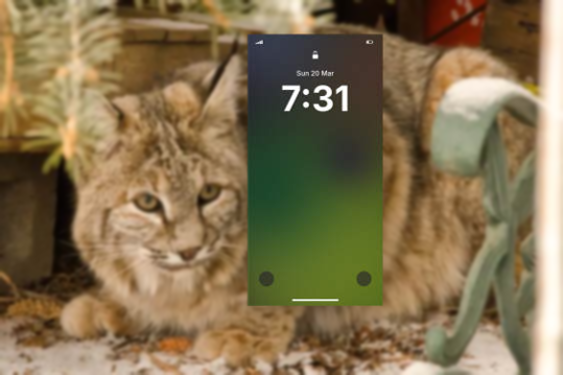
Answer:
7 h 31 min
